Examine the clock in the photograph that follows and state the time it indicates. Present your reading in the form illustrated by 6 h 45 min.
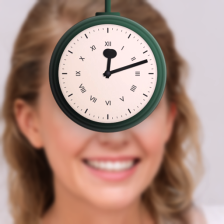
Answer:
12 h 12 min
